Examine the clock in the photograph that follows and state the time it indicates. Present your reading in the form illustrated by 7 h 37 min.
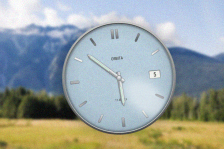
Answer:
5 h 52 min
